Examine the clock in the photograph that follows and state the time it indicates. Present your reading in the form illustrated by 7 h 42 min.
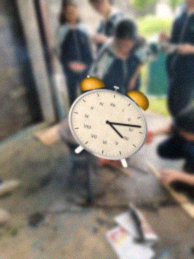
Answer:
4 h 13 min
